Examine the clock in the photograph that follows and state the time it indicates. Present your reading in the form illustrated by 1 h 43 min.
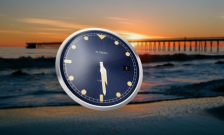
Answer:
5 h 29 min
